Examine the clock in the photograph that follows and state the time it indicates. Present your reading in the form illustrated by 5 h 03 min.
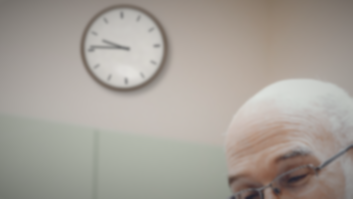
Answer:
9 h 46 min
